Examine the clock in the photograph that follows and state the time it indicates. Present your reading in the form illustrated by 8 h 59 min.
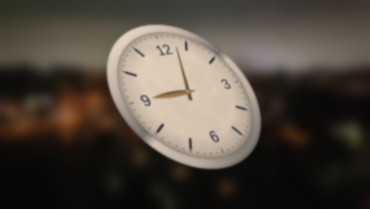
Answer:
9 h 03 min
